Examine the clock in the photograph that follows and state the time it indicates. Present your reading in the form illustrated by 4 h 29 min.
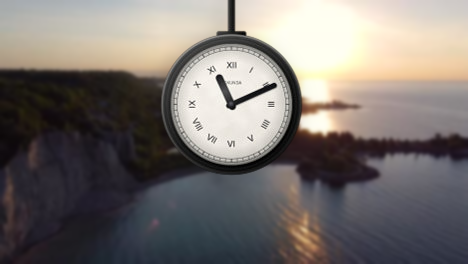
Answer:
11 h 11 min
